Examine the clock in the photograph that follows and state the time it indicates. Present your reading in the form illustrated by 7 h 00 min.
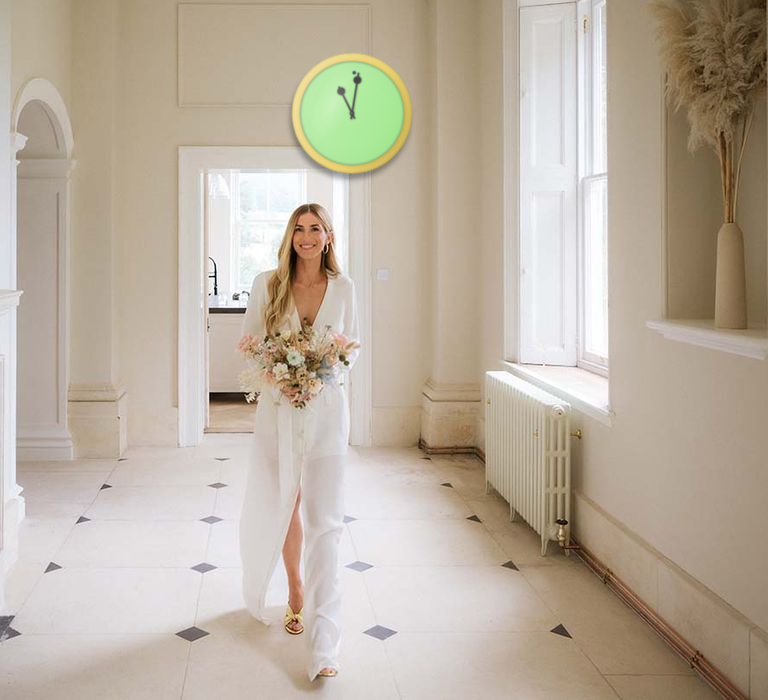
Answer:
11 h 01 min
